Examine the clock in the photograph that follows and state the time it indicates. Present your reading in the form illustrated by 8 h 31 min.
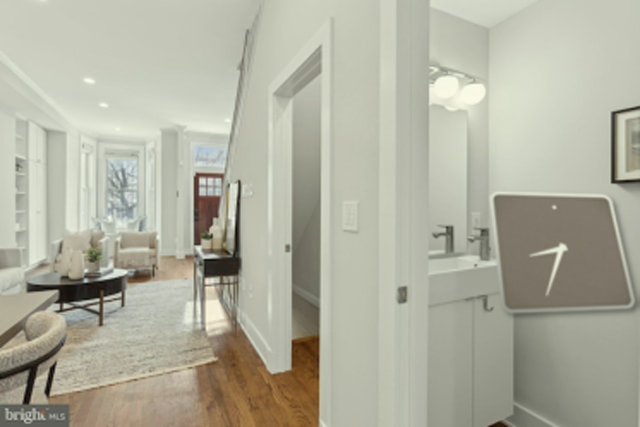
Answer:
8 h 34 min
